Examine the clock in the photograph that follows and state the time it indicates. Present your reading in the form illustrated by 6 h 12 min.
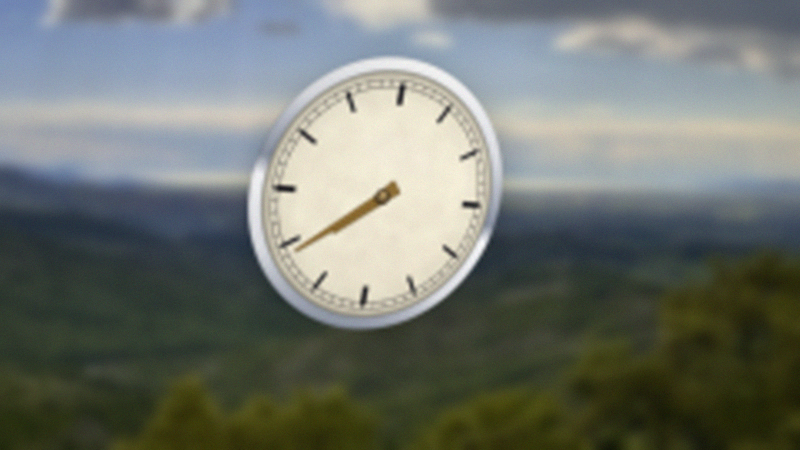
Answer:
7 h 39 min
